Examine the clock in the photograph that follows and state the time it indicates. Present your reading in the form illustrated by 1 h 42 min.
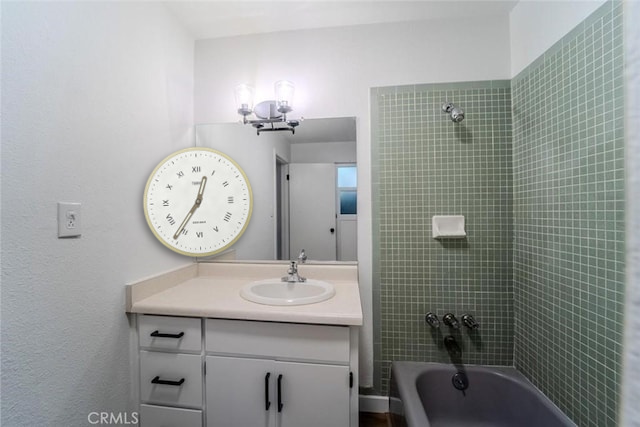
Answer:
12 h 36 min
